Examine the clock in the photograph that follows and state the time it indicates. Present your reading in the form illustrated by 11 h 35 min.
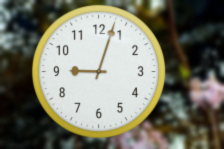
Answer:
9 h 03 min
